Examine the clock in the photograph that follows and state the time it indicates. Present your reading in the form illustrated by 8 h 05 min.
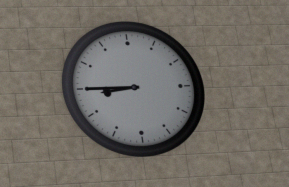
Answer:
8 h 45 min
